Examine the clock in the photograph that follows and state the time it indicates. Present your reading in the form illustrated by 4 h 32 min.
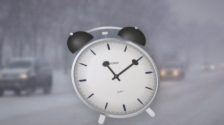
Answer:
11 h 10 min
